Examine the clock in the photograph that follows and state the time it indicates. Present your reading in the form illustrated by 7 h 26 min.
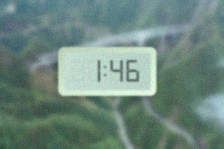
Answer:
1 h 46 min
